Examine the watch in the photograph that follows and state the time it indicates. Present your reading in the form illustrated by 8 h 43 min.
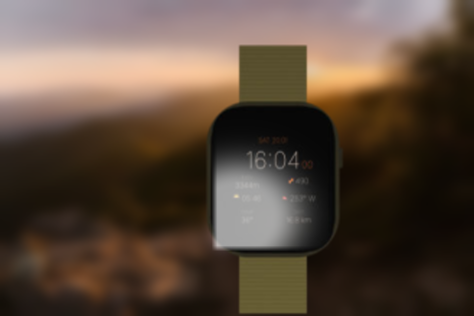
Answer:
16 h 04 min
